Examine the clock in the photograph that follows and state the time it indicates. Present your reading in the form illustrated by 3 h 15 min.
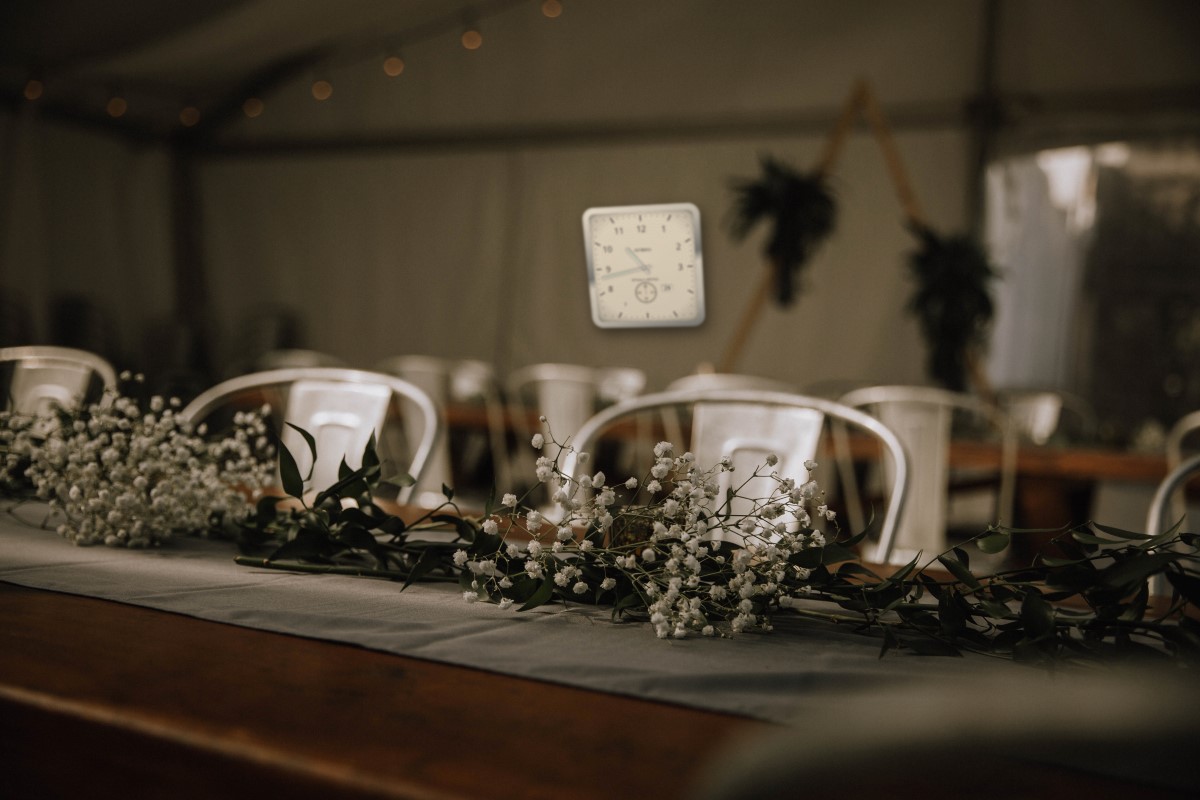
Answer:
10 h 43 min
